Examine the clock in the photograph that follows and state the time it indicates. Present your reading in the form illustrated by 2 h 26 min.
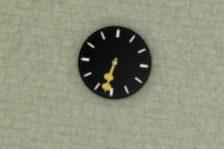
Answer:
6 h 32 min
